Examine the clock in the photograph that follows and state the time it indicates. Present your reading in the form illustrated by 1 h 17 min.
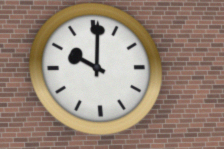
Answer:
10 h 01 min
